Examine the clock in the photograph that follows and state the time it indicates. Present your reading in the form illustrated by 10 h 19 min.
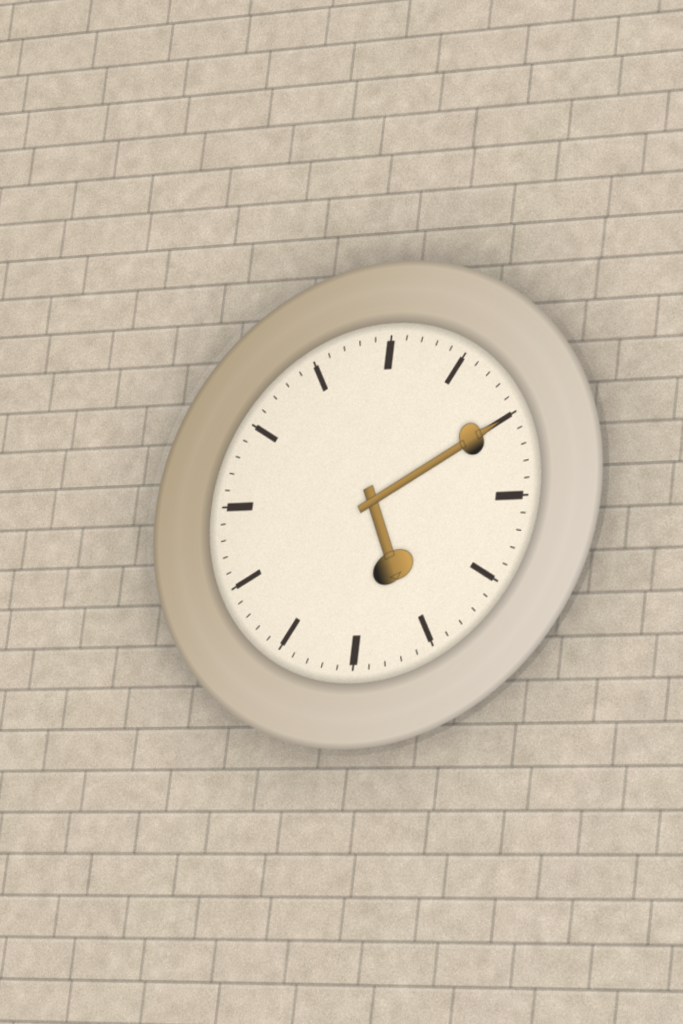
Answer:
5 h 10 min
